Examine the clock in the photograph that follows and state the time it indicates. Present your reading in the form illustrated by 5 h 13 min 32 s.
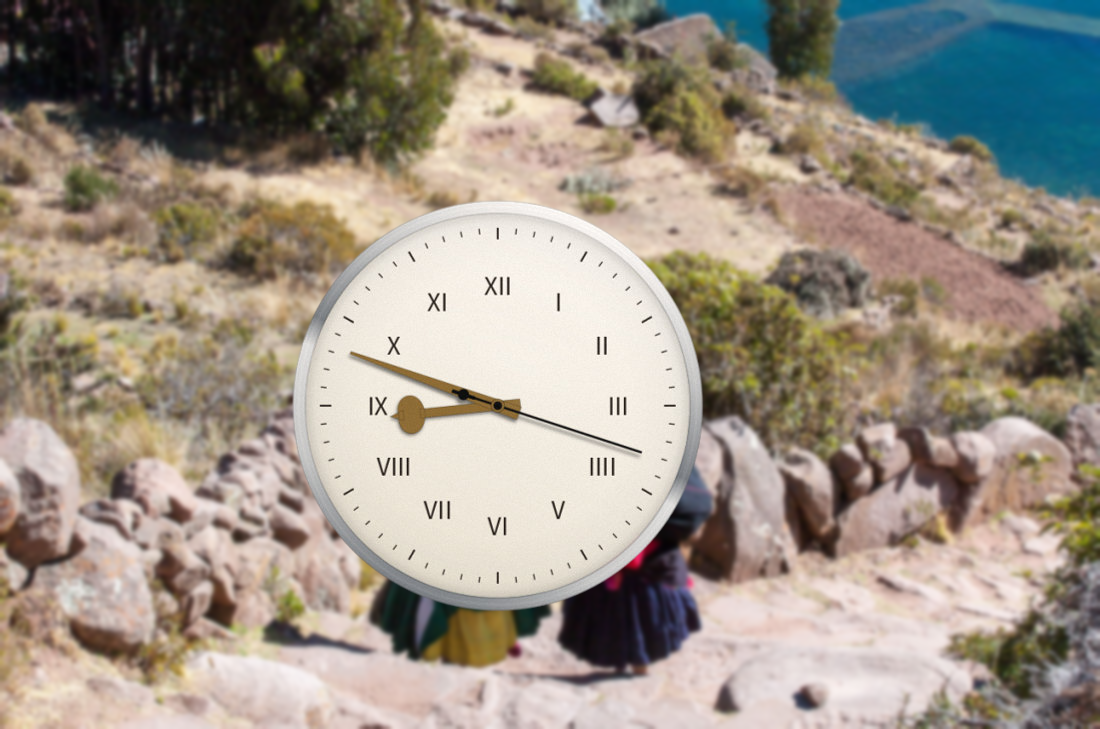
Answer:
8 h 48 min 18 s
